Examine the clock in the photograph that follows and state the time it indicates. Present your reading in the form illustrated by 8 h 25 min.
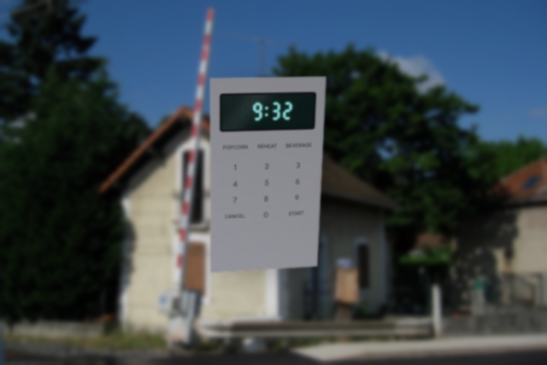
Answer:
9 h 32 min
